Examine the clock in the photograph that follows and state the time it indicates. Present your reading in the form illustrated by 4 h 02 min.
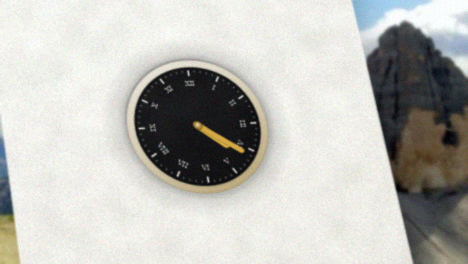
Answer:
4 h 21 min
